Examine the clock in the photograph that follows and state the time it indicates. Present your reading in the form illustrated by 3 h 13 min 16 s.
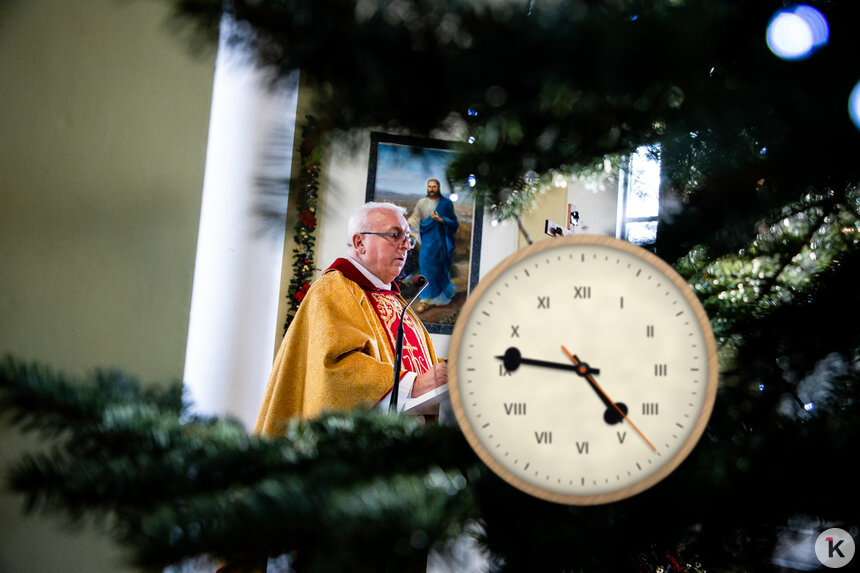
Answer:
4 h 46 min 23 s
